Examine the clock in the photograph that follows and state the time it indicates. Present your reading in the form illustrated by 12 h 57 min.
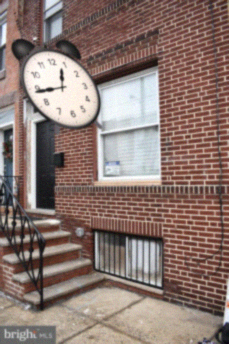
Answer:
12 h 44 min
